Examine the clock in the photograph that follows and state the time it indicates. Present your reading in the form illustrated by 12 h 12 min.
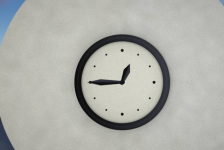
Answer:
12 h 45 min
